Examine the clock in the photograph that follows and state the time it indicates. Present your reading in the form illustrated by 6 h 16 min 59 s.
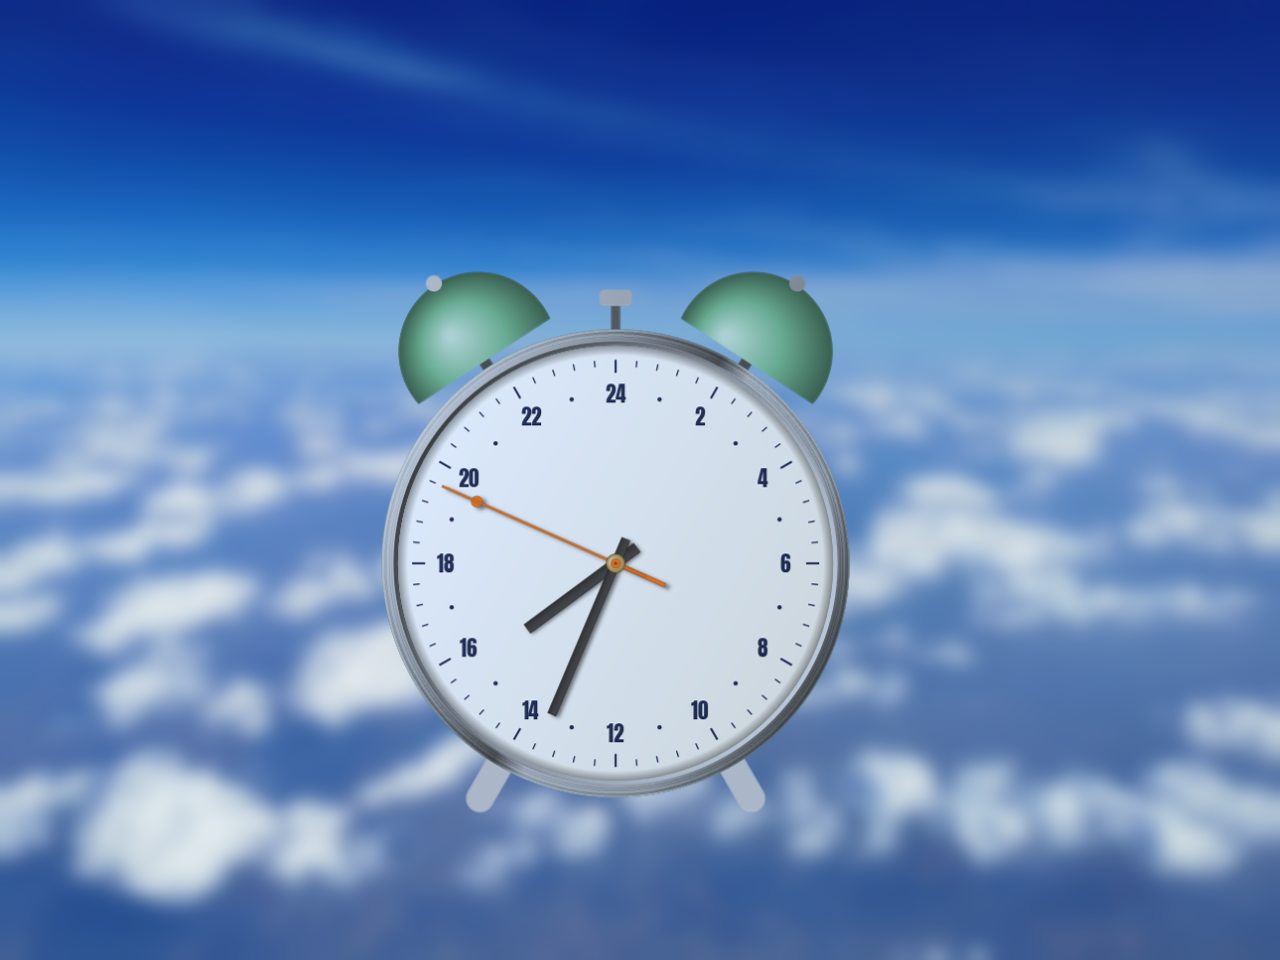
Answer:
15 h 33 min 49 s
